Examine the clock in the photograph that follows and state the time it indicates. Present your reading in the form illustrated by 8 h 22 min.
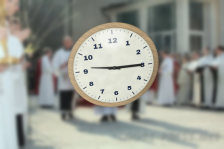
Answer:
9 h 15 min
